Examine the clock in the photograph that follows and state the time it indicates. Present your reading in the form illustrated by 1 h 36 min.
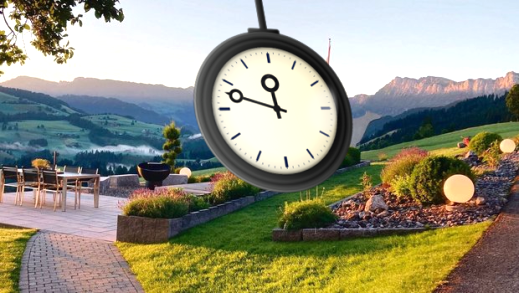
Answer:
11 h 48 min
